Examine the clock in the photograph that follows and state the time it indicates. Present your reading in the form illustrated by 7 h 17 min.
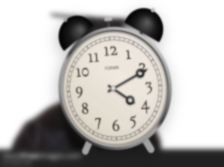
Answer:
4 h 11 min
